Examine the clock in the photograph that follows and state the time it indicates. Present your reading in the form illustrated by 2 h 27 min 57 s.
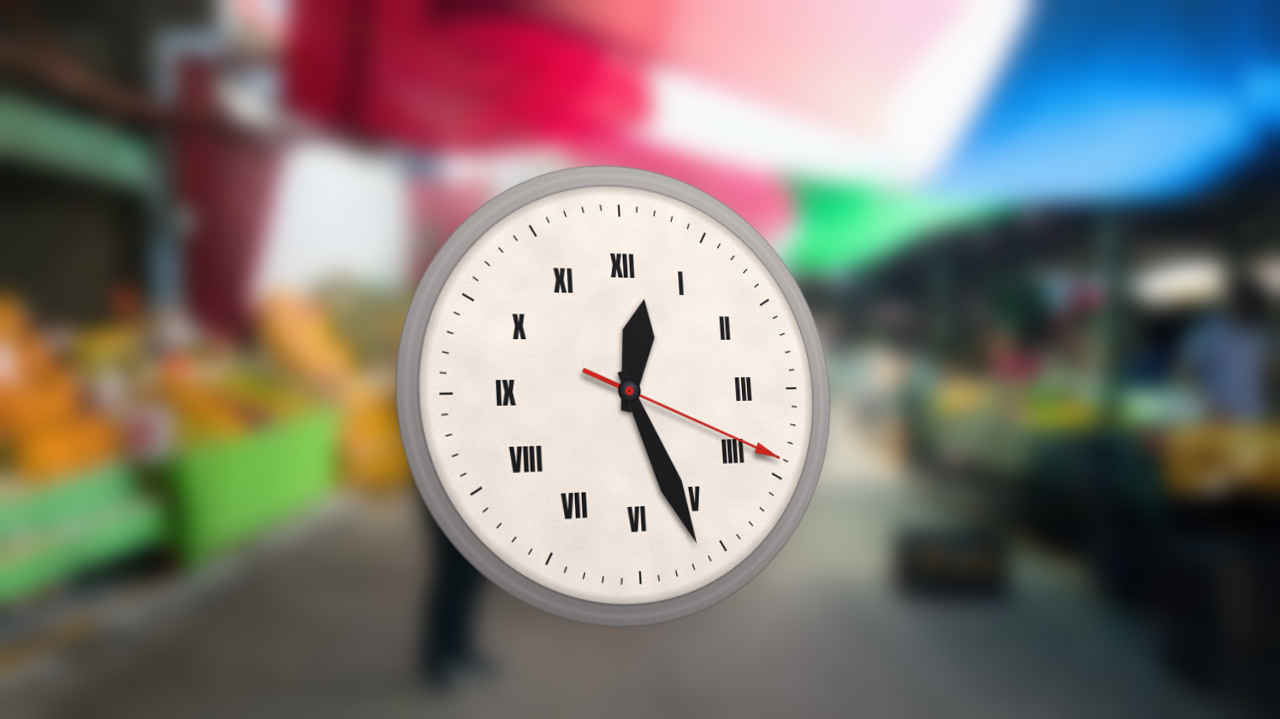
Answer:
12 h 26 min 19 s
